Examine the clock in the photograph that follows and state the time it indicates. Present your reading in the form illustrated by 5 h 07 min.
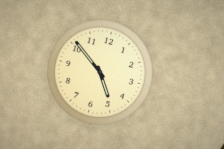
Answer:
4 h 51 min
